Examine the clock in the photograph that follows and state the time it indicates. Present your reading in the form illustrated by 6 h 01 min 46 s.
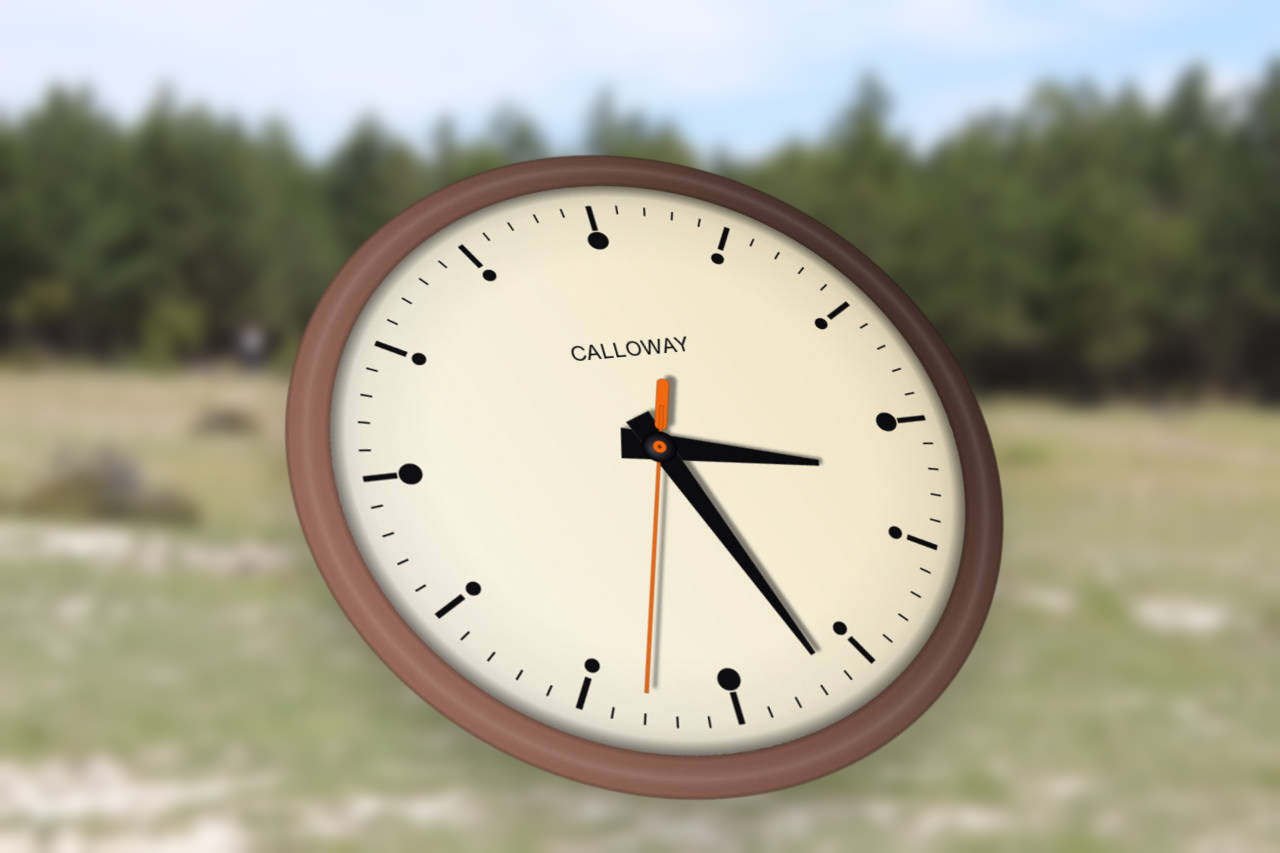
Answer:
3 h 26 min 33 s
